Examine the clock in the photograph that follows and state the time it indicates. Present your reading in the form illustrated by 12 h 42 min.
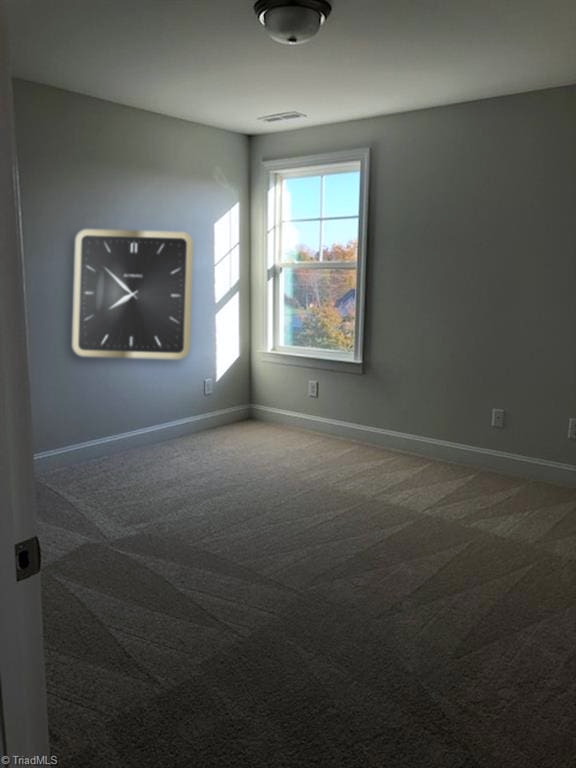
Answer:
7 h 52 min
